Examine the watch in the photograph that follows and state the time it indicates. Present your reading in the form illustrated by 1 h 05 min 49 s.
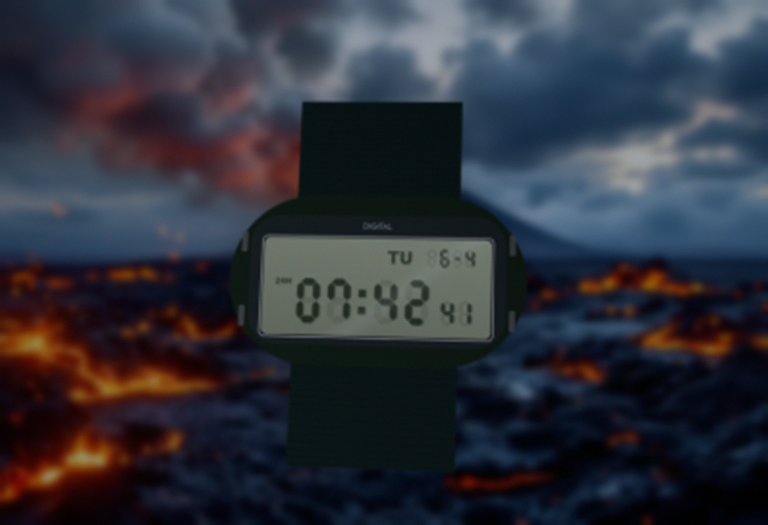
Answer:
7 h 42 min 41 s
